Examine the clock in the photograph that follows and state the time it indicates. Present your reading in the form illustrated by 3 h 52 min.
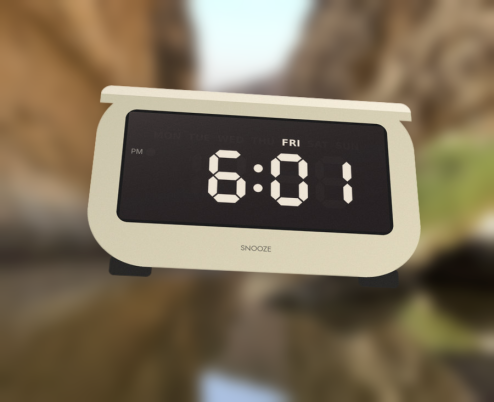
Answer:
6 h 01 min
